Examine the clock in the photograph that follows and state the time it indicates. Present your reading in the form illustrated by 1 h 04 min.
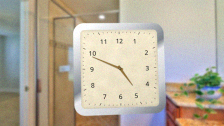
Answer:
4 h 49 min
